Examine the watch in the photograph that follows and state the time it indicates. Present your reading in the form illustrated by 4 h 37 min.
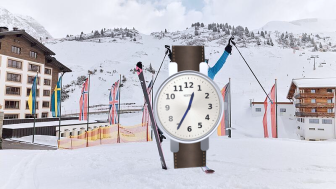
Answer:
12 h 35 min
